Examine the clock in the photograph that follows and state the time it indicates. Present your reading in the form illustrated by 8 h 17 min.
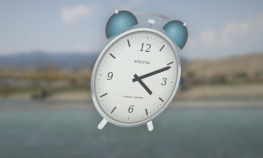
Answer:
4 h 11 min
